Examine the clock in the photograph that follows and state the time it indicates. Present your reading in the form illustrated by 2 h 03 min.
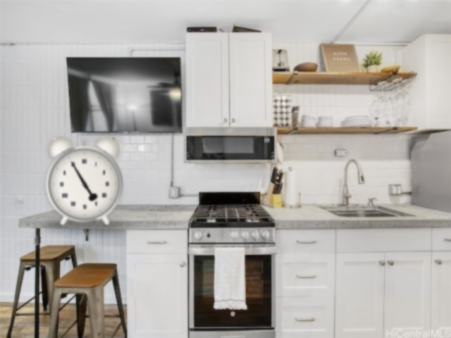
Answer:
4 h 55 min
